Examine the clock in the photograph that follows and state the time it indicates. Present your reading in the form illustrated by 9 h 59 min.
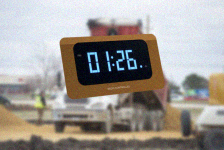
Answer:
1 h 26 min
